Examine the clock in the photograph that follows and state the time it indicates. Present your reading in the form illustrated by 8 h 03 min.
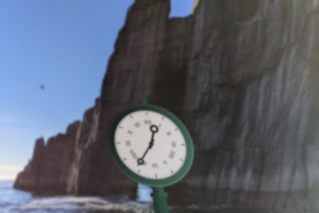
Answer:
12 h 36 min
